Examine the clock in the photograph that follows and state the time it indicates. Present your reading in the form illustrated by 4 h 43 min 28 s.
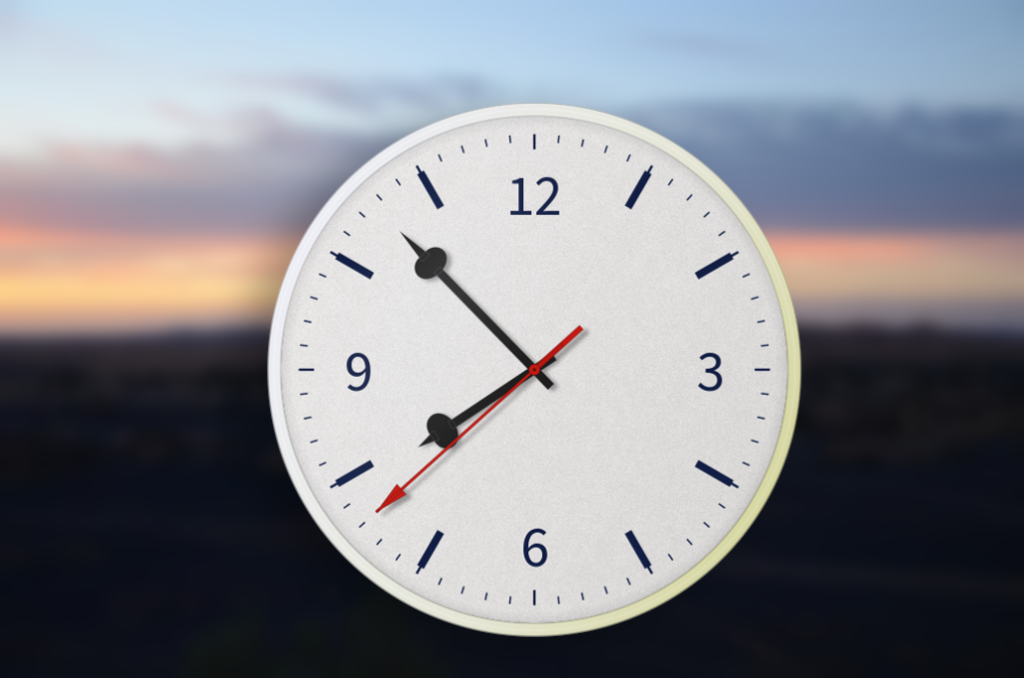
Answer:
7 h 52 min 38 s
